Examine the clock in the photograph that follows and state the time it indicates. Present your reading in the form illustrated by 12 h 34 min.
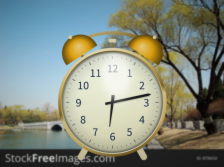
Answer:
6 h 13 min
